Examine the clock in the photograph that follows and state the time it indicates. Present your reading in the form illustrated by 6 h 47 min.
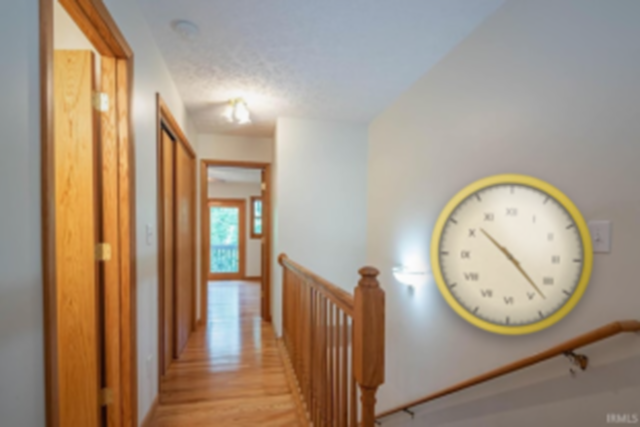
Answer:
10 h 23 min
